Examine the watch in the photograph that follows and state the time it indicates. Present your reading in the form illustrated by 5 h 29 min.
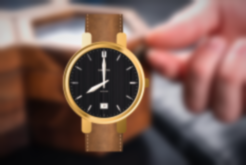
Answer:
8 h 00 min
